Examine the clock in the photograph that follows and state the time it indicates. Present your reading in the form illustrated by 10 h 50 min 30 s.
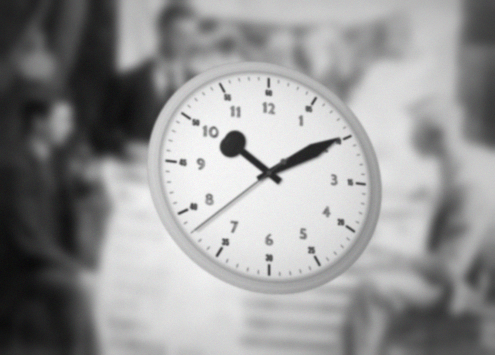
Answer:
10 h 09 min 38 s
